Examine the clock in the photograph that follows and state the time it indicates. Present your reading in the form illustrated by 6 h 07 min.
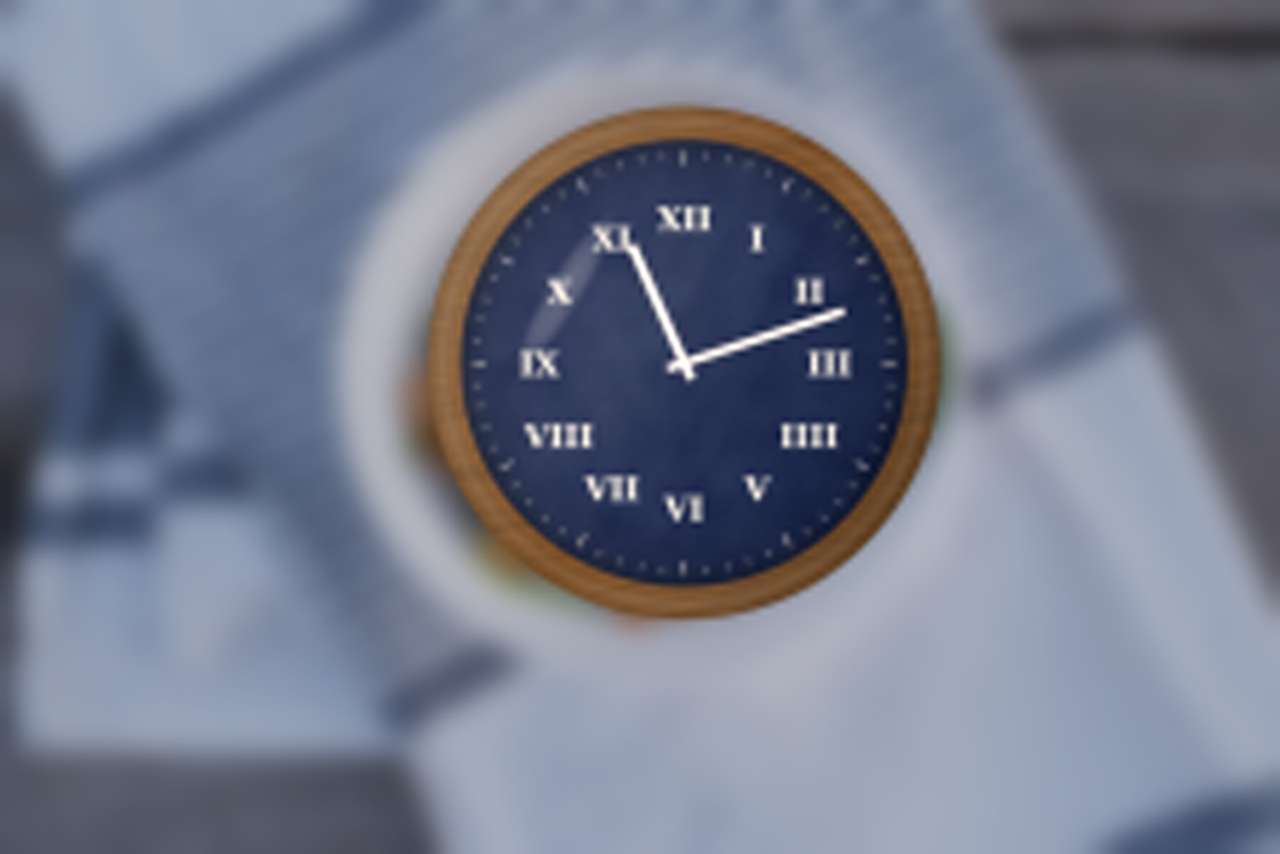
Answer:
11 h 12 min
